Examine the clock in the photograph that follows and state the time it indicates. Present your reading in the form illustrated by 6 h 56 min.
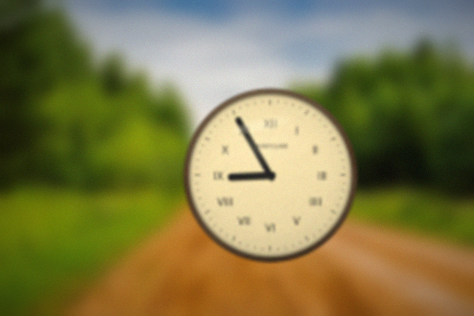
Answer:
8 h 55 min
